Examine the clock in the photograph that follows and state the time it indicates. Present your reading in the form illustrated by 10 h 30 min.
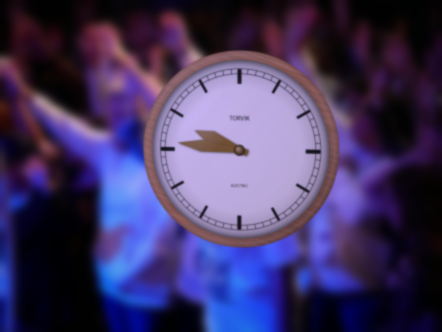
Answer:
9 h 46 min
